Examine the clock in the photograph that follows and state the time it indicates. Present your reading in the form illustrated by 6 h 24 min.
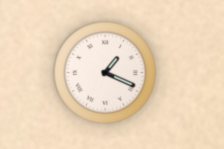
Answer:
1 h 19 min
